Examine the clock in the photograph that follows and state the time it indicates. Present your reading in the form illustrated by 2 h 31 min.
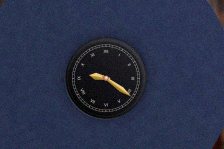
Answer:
9 h 21 min
